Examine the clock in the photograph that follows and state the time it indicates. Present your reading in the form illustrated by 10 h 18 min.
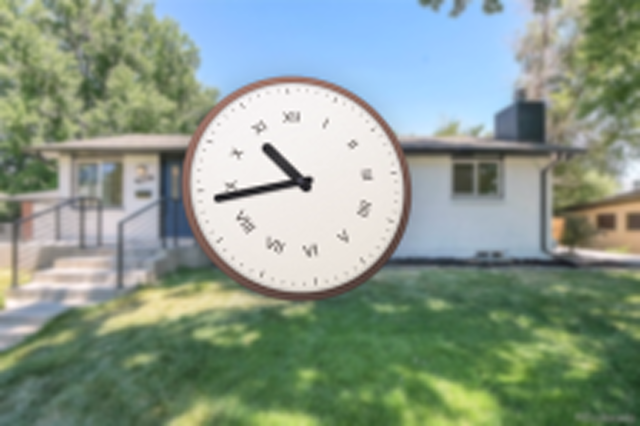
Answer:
10 h 44 min
